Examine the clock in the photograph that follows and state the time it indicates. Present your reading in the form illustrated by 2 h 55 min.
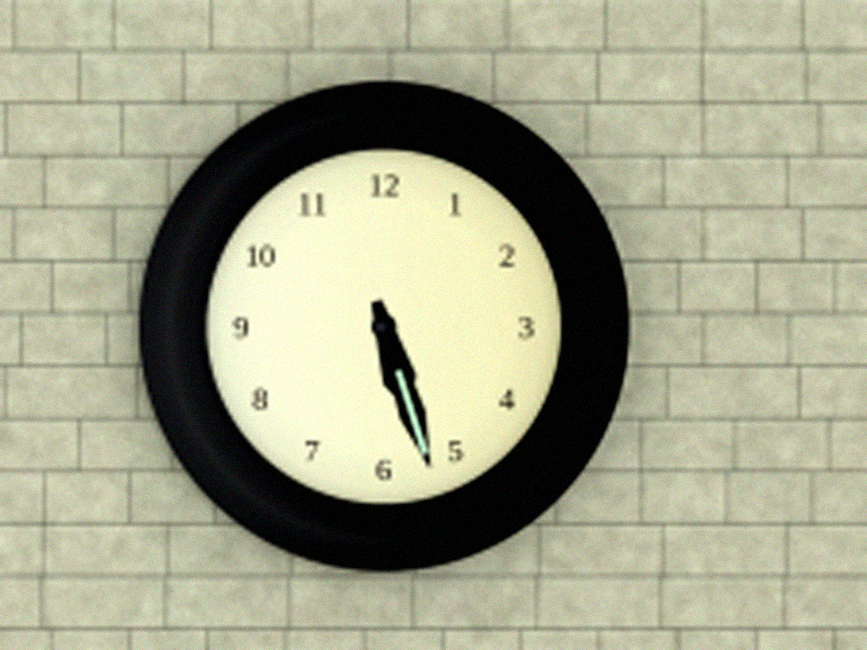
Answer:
5 h 27 min
